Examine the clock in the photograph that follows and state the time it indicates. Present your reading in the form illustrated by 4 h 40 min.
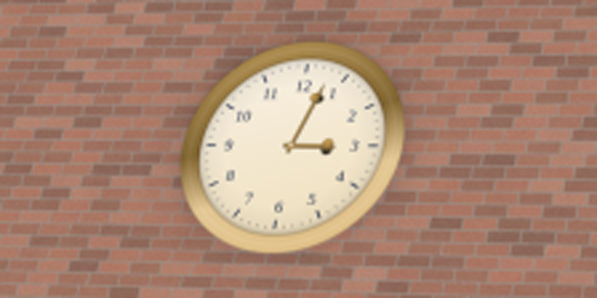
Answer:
3 h 03 min
